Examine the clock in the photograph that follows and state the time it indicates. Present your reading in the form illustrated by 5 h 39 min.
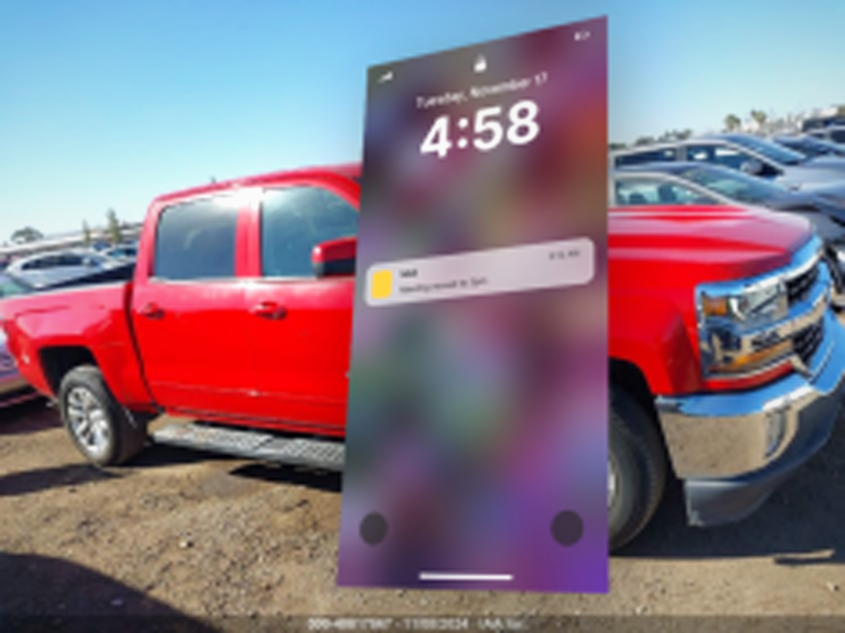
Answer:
4 h 58 min
